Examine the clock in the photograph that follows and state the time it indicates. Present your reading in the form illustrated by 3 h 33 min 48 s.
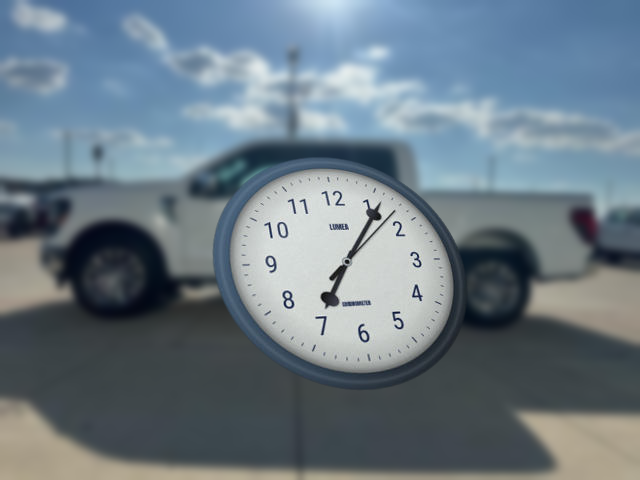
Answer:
7 h 06 min 08 s
